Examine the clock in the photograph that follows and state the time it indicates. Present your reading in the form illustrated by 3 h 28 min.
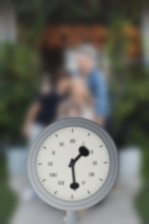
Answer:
1 h 29 min
